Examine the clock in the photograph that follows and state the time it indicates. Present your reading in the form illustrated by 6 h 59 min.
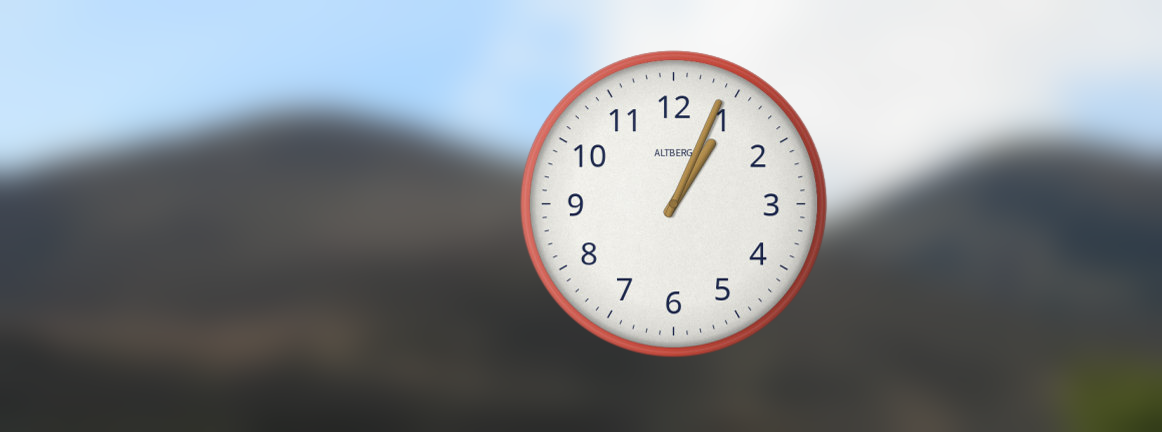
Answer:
1 h 04 min
